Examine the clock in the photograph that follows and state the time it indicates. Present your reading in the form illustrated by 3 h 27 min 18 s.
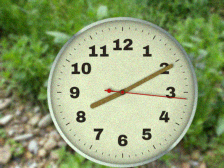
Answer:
8 h 10 min 16 s
